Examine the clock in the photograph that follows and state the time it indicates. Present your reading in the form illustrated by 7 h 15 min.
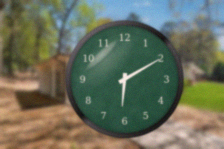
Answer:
6 h 10 min
